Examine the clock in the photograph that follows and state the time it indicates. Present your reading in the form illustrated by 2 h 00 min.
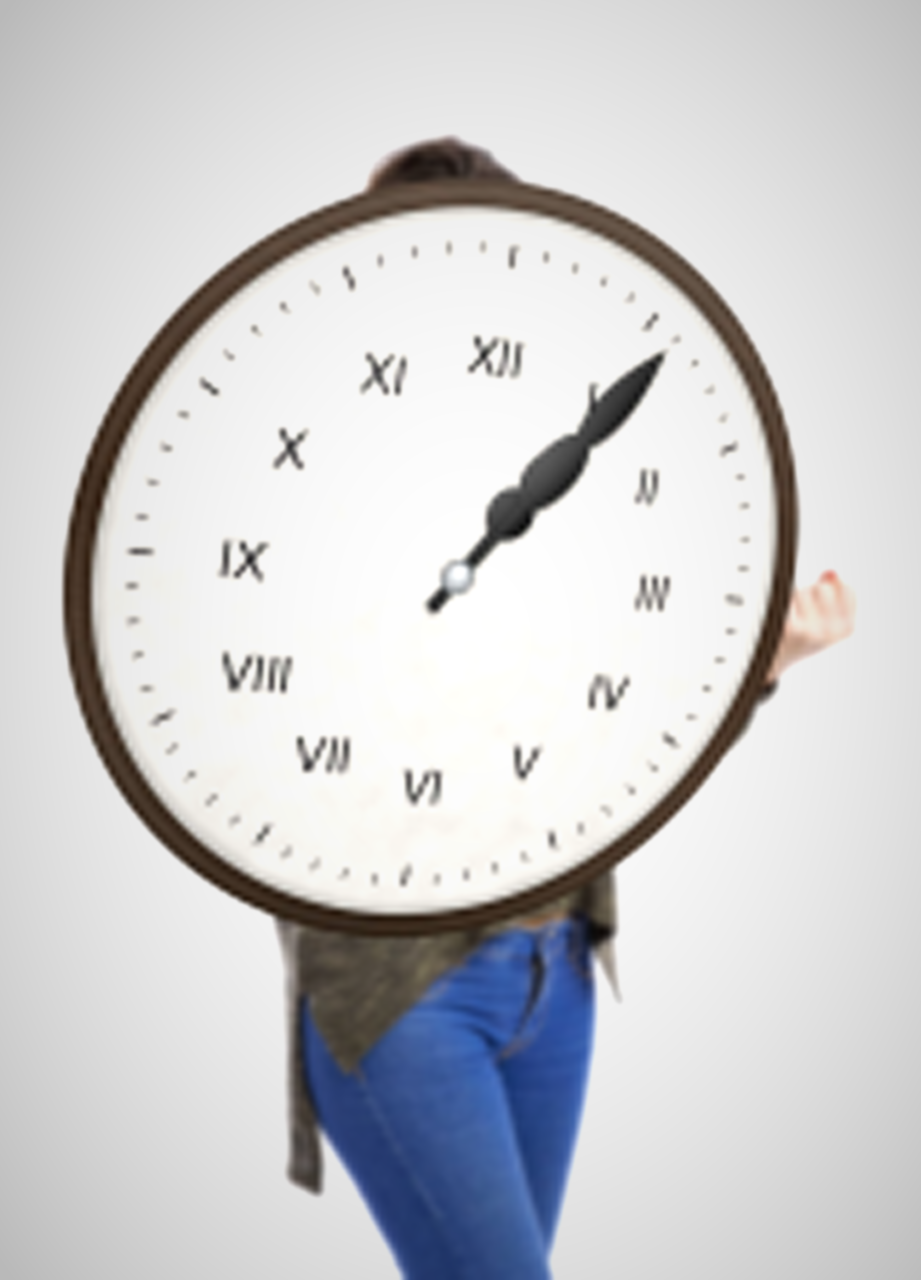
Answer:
1 h 06 min
